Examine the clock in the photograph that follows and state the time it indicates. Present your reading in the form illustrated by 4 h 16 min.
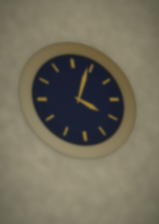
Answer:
4 h 04 min
